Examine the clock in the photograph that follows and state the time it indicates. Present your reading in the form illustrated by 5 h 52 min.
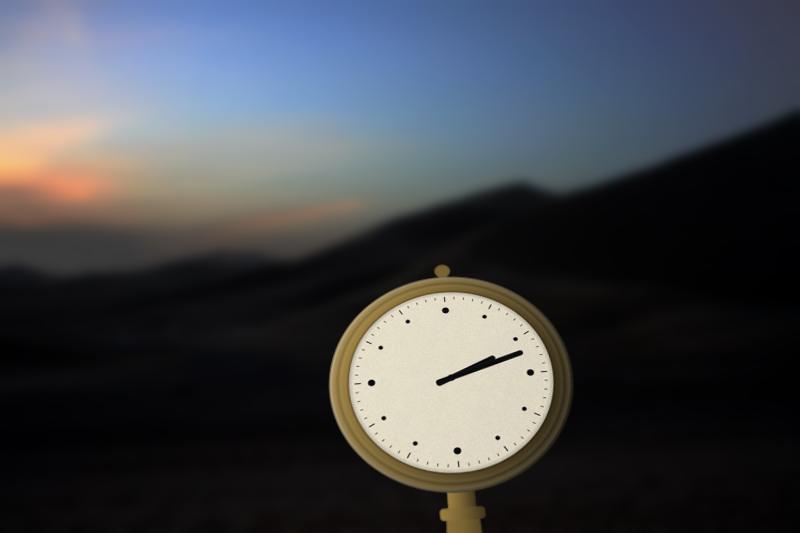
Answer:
2 h 12 min
